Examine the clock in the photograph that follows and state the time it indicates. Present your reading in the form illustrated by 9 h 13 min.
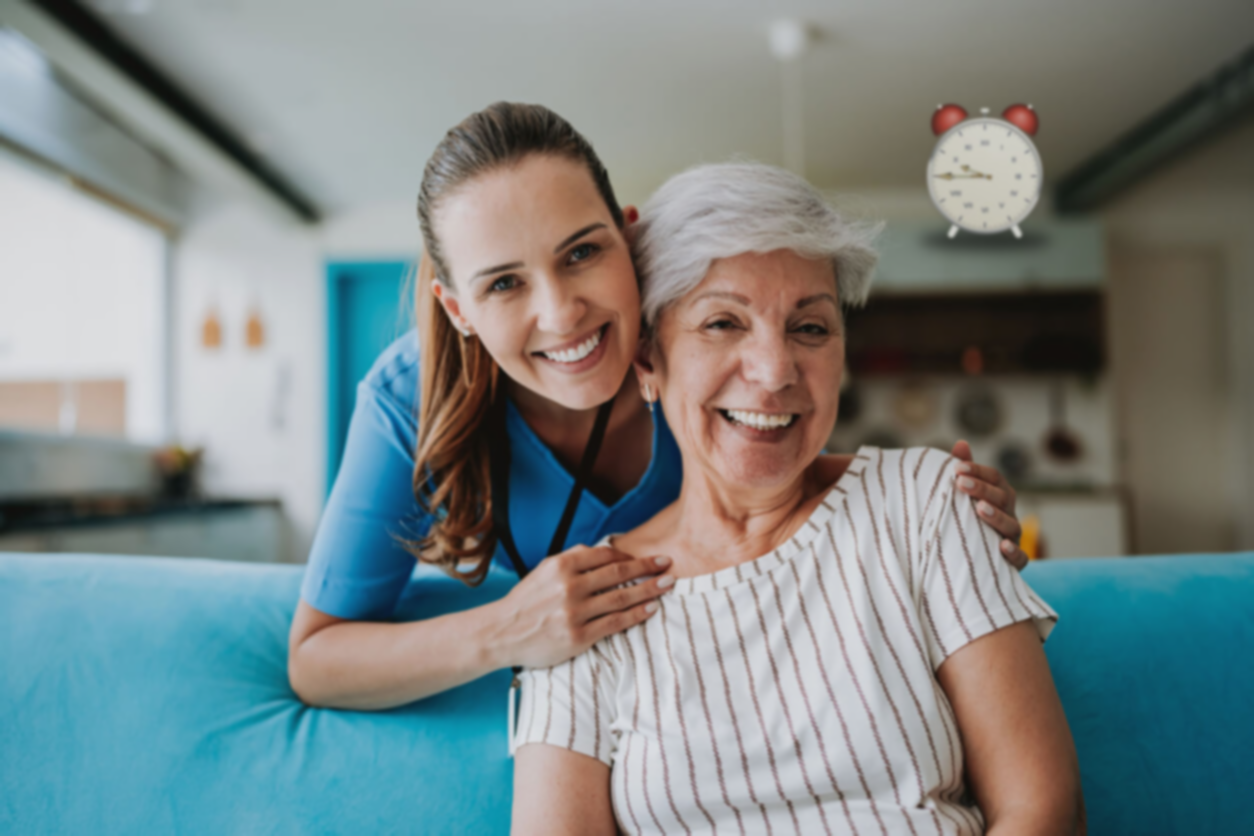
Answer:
9 h 45 min
